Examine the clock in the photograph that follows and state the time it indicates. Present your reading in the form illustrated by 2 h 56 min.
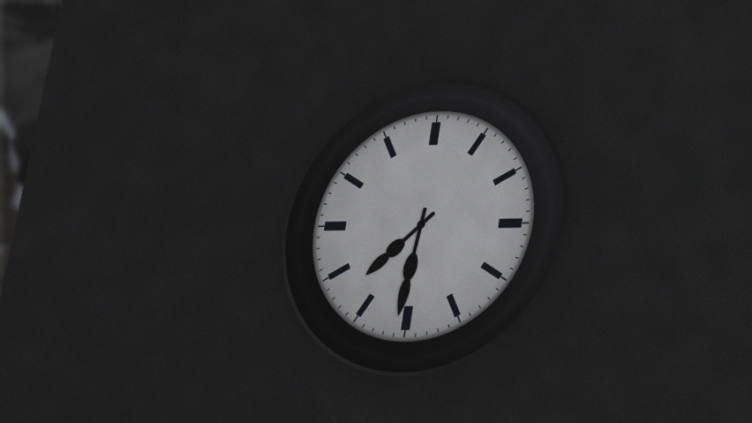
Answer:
7 h 31 min
